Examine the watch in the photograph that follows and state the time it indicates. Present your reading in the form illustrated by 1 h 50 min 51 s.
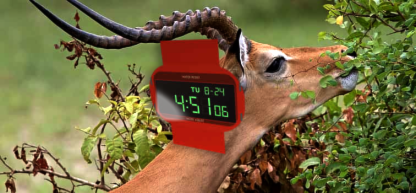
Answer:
4 h 51 min 06 s
